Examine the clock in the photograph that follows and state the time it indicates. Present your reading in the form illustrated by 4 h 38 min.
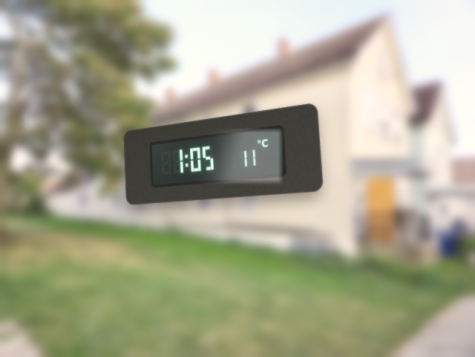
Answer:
1 h 05 min
